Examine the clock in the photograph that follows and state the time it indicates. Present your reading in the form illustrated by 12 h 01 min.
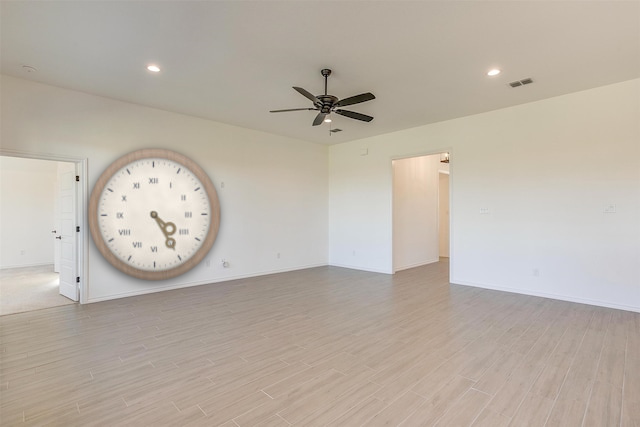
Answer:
4 h 25 min
